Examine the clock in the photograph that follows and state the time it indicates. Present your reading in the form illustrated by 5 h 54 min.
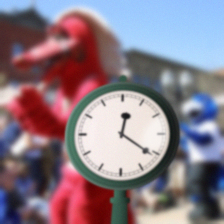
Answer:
12 h 21 min
